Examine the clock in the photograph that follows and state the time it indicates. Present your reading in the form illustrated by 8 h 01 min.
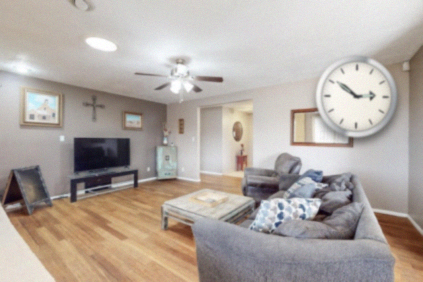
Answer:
2 h 51 min
